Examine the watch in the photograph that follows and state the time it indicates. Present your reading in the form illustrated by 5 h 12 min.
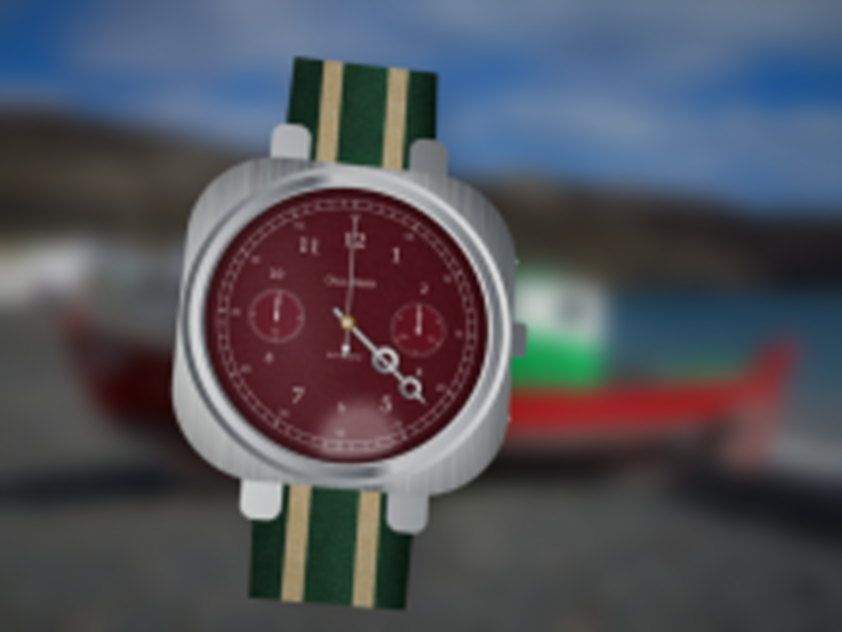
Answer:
4 h 22 min
